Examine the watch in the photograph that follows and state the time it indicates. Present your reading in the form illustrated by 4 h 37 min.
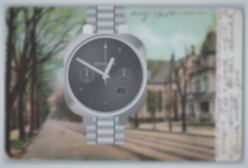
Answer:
12 h 50 min
